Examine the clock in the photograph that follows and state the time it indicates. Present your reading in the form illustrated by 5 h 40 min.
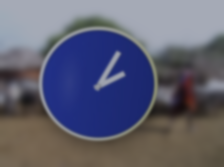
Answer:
2 h 05 min
